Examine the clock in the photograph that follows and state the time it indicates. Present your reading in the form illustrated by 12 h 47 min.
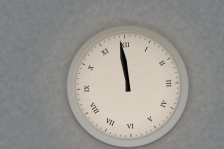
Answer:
11 h 59 min
